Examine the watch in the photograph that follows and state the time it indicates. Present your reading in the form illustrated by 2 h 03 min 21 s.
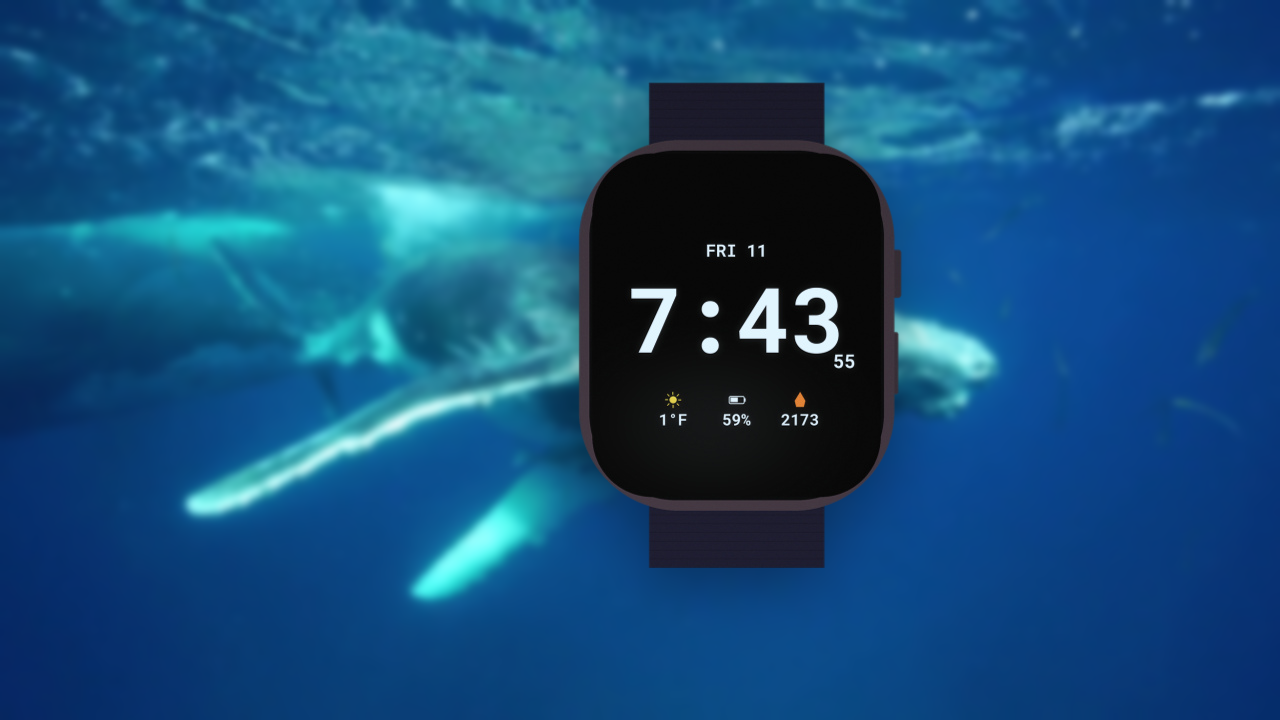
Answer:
7 h 43 min 55 s
